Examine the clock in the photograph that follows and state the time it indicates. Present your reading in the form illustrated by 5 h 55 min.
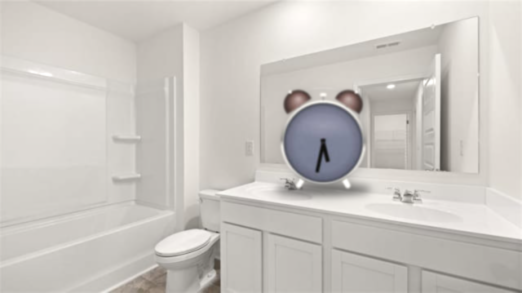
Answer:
5 h 32 min
